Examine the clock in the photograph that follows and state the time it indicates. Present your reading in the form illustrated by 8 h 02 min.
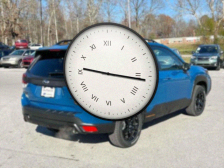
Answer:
9 h 16 min
